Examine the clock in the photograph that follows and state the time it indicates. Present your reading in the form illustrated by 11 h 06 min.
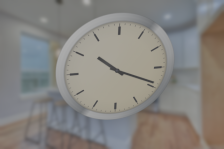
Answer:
10 h 19 min
